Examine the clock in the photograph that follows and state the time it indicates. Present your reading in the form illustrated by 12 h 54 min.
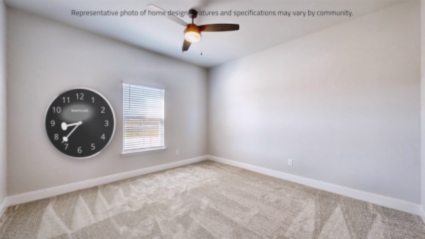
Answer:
8 h 37 min
